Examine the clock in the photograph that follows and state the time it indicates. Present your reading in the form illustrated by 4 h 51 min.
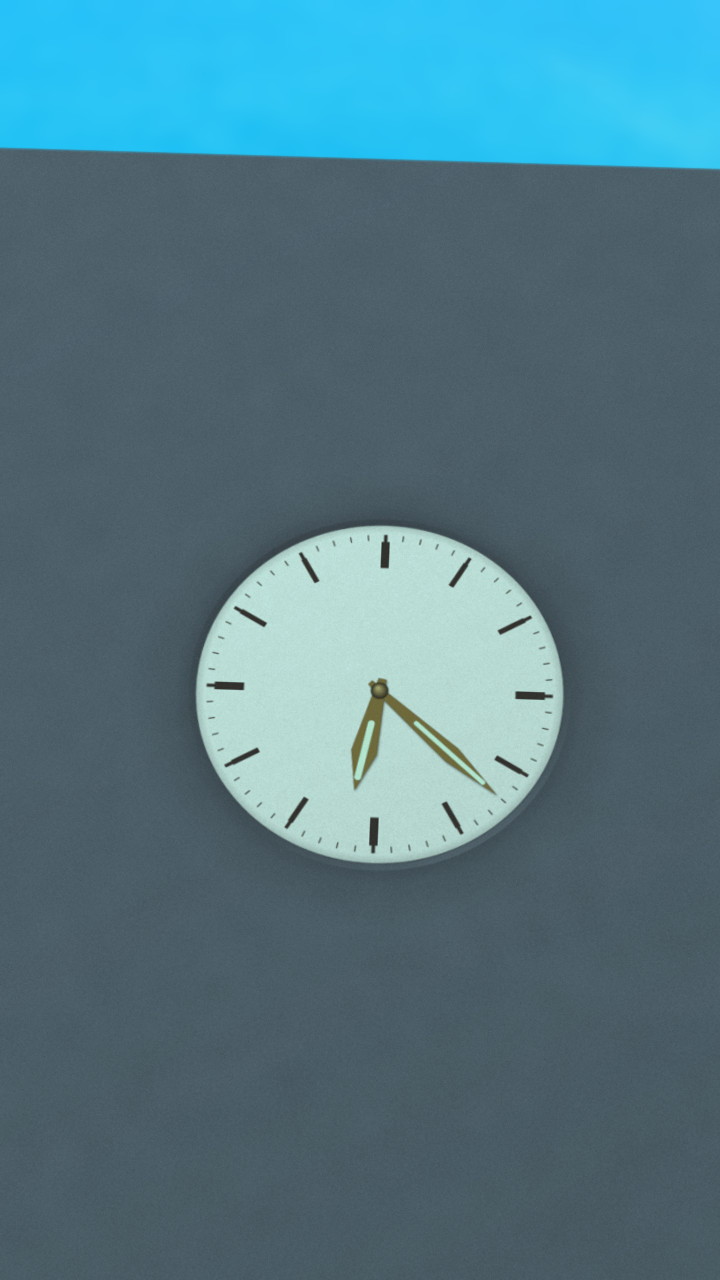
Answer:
6 h 22 min
